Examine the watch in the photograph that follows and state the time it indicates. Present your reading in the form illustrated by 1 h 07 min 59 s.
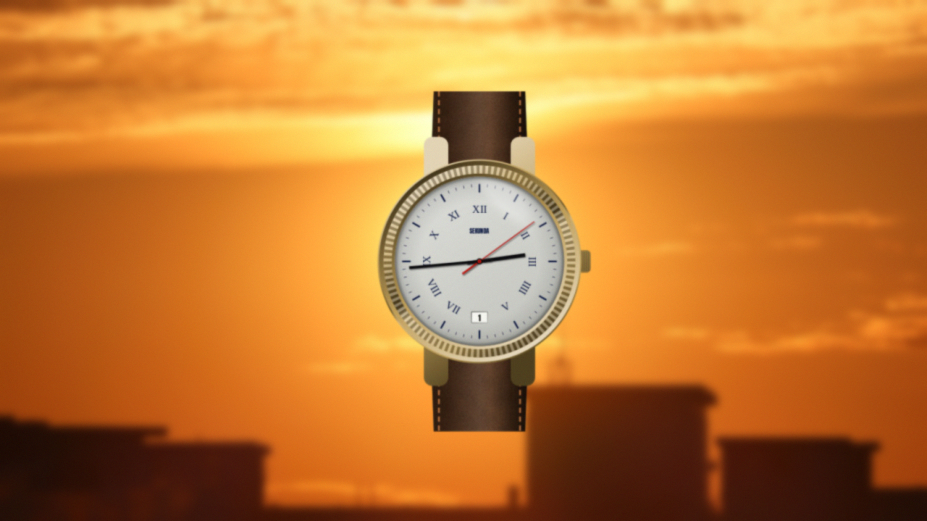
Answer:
2 h 44 min 09 s
